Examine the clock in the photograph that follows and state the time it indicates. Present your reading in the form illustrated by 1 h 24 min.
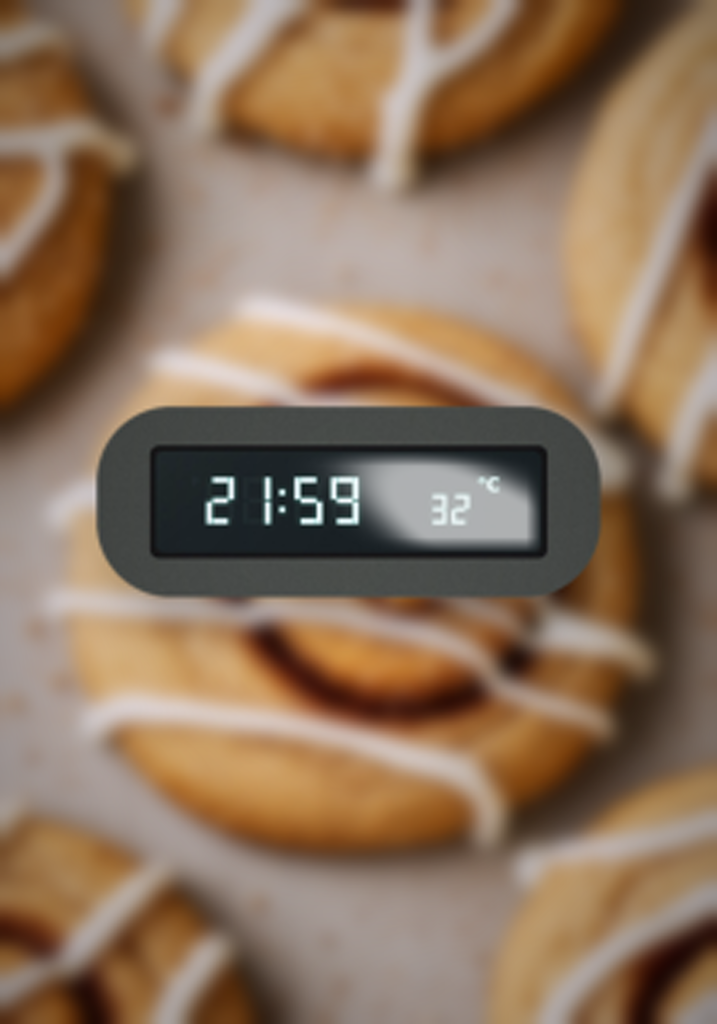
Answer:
21 h 59 min
